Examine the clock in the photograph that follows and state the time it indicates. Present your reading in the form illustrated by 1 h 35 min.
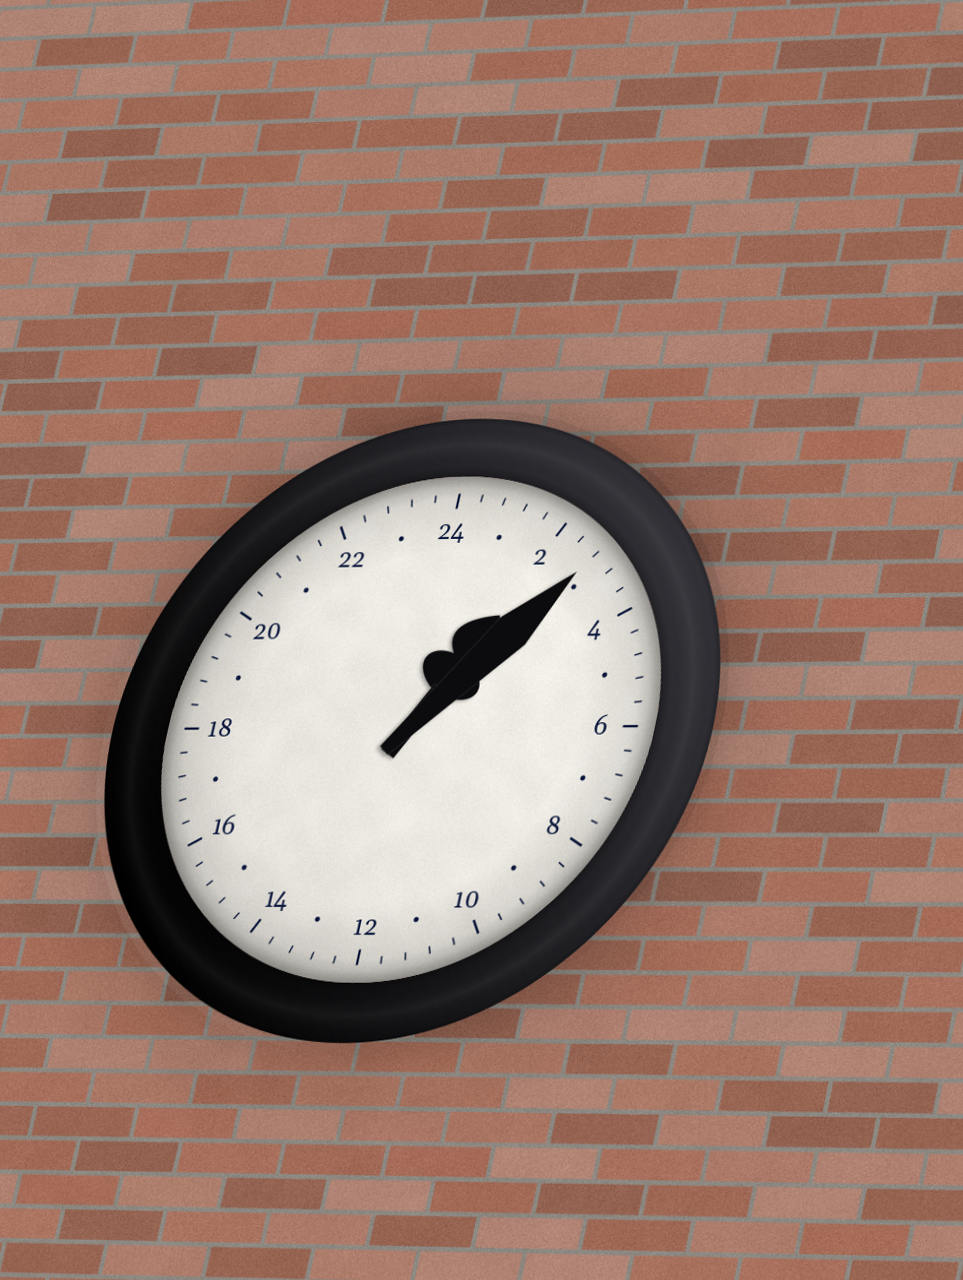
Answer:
2 h 07 min
